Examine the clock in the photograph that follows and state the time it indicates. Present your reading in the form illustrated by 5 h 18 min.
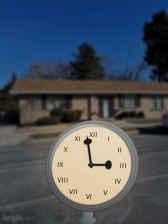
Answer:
2 h 58 min
